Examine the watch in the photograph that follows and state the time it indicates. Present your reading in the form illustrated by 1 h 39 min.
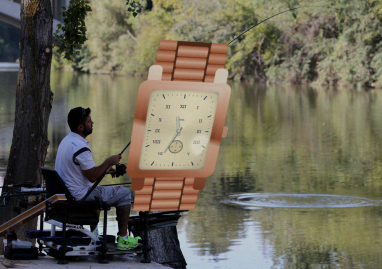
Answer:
11 h 34 min
